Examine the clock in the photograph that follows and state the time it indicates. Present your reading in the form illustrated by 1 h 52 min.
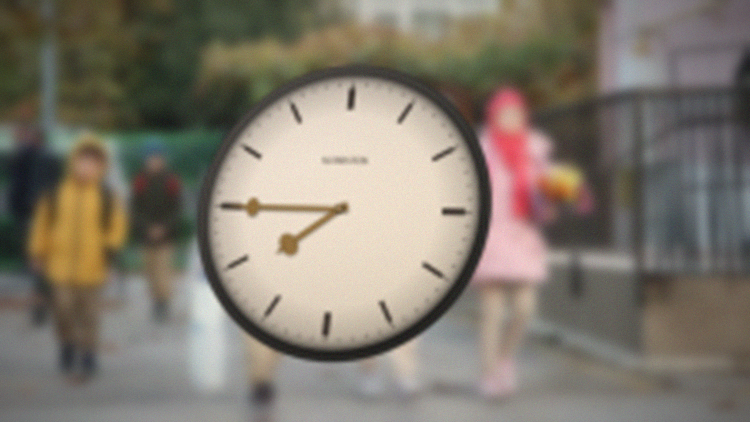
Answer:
7 h 45 min
